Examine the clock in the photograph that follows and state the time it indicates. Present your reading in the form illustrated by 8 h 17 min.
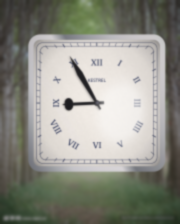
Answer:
8 h 55 min
